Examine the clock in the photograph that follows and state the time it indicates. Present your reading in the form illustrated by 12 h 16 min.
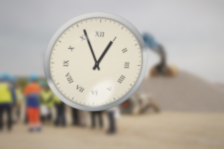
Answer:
12 h 56 min
